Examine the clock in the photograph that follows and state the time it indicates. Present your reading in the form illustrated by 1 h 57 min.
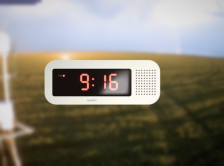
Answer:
9 h 16 min
